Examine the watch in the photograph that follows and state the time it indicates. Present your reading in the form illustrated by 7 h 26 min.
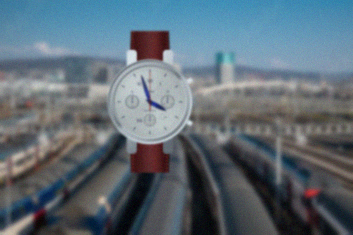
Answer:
3 h 57 min
